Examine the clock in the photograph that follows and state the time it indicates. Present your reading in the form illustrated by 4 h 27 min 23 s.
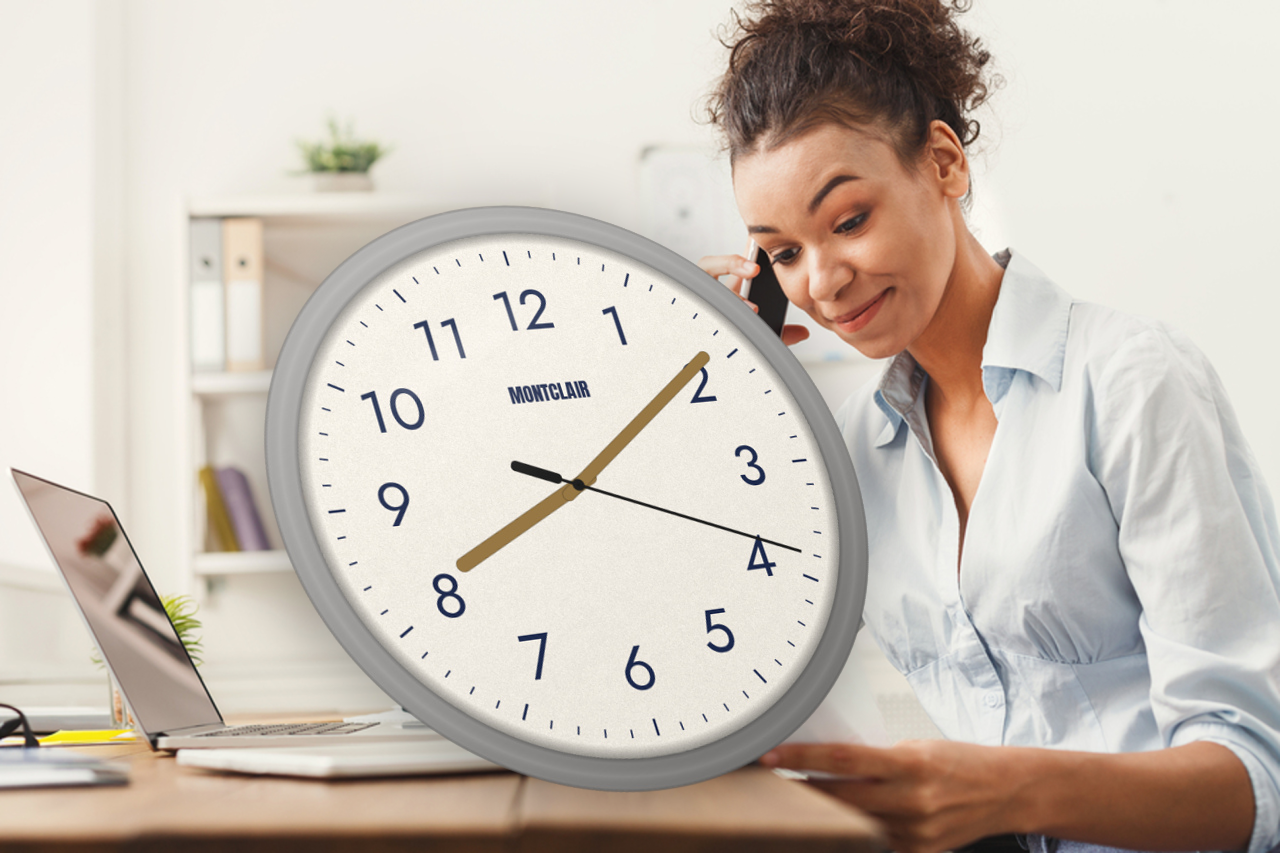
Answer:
8 h 09 min 19 s
